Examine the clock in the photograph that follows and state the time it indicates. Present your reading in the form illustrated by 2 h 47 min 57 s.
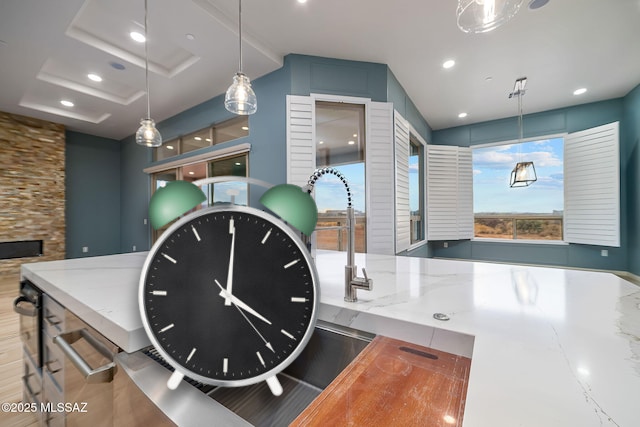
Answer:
4 h 00 min 23 s
